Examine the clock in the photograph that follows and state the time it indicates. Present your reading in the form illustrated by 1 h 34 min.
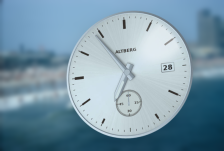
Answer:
6 h 54 min
